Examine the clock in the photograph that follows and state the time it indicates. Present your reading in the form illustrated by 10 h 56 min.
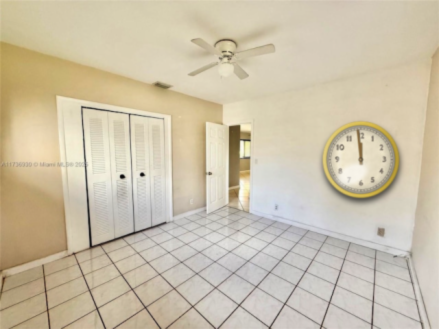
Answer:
11 h 59 min
